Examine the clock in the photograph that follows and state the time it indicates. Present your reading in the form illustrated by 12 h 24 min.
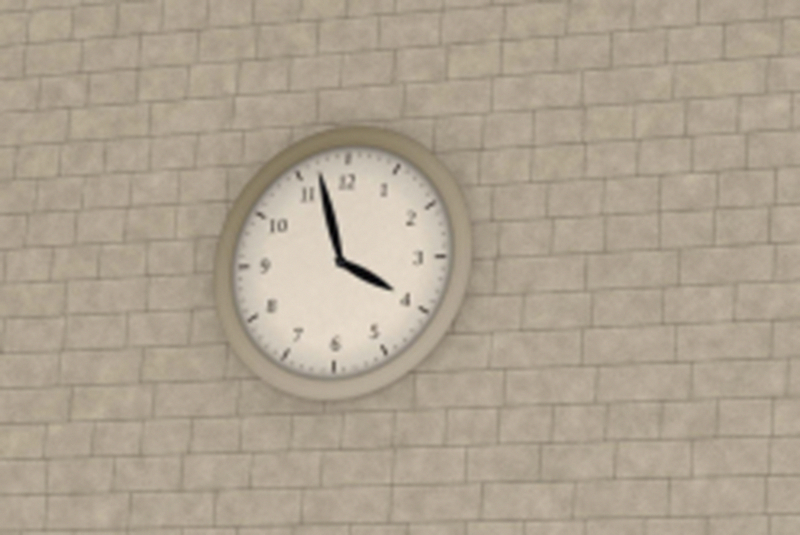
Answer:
3 h 57 min
